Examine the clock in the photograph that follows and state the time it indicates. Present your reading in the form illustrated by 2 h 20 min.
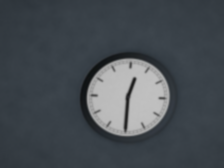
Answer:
12 h 30 min
